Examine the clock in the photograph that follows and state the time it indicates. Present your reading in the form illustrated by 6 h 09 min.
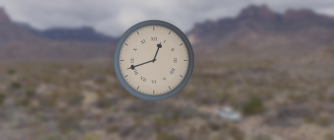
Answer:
12 h 42 min
